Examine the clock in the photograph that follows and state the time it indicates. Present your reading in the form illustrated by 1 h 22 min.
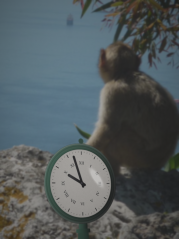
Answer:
9 h 57 min
